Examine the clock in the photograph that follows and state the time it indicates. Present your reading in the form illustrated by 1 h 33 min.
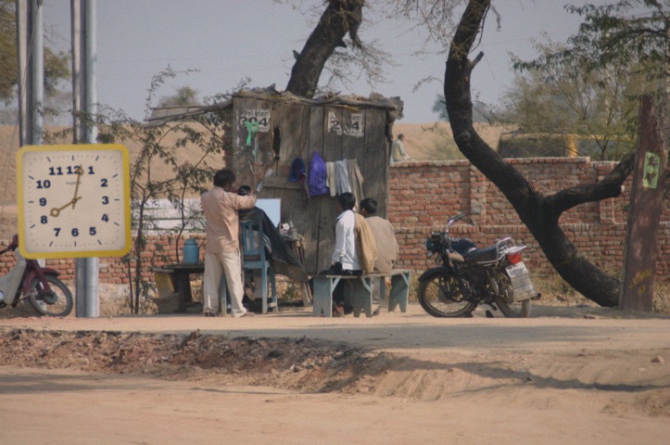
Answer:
8 h 02 min
